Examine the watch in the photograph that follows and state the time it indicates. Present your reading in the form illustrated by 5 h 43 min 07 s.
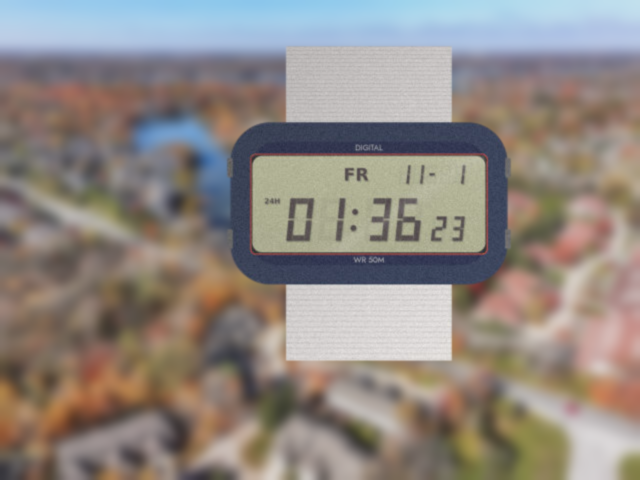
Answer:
1 h 36 min 23 s
